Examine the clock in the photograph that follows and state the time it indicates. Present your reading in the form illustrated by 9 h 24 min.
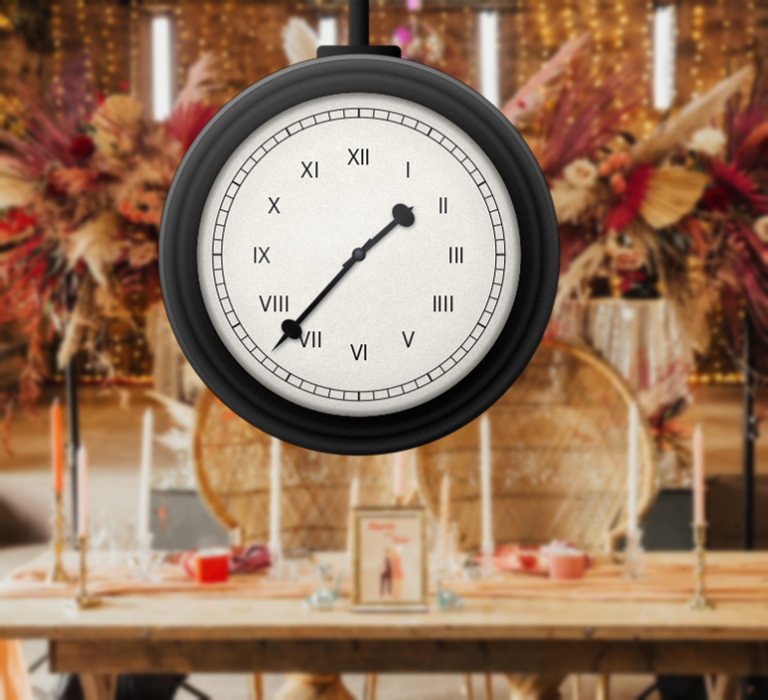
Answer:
1 h 37 min
